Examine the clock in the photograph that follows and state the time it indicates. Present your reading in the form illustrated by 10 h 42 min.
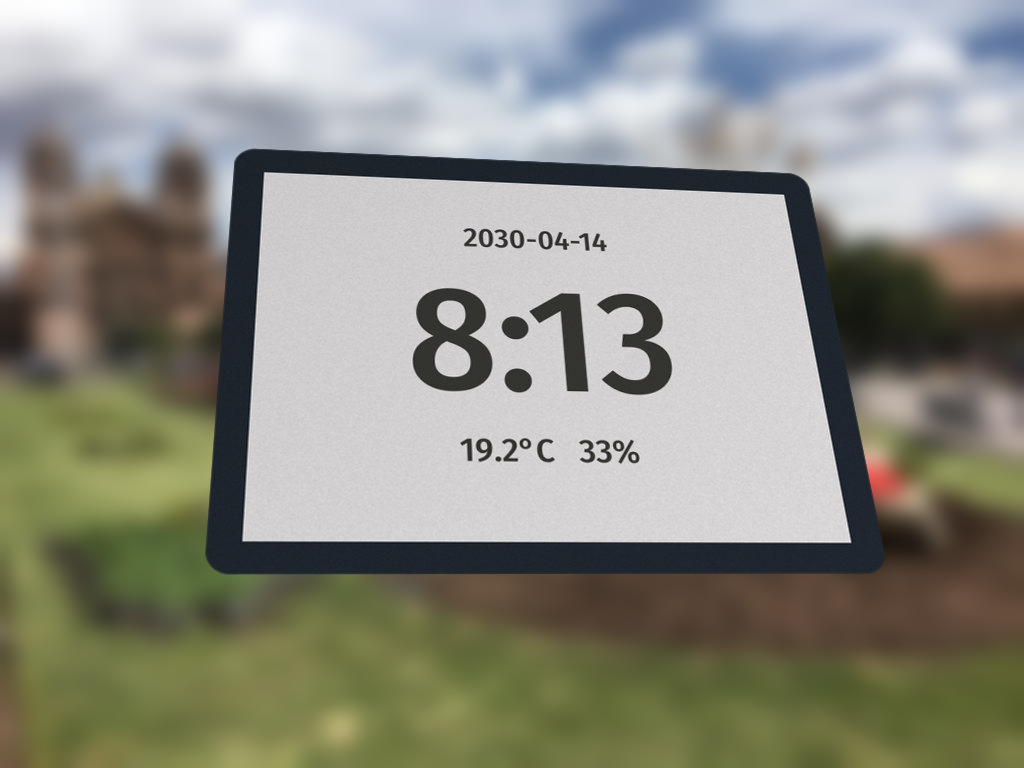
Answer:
8 h 13 min
